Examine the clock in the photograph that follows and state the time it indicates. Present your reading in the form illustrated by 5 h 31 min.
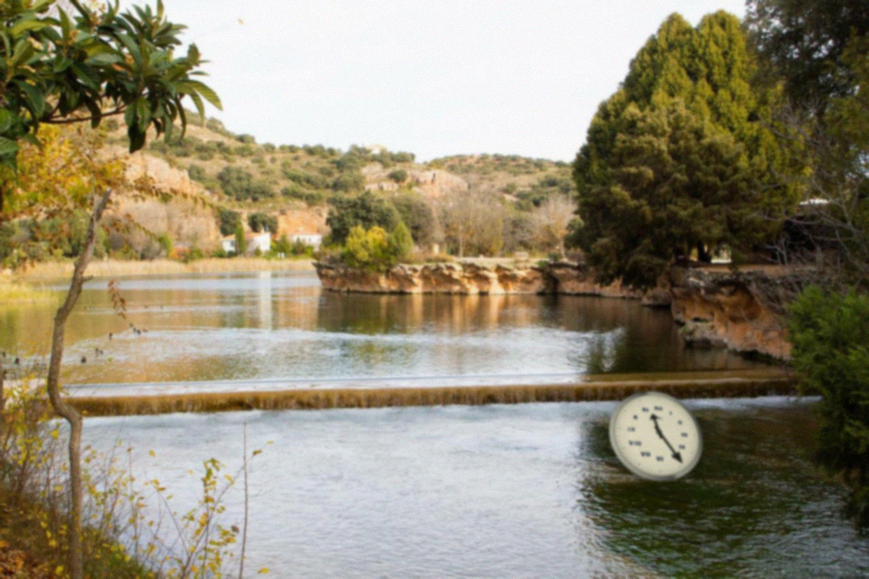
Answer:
11 h 24 min
